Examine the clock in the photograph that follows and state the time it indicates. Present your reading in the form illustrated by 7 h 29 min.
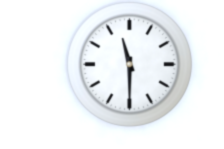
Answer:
11 h 30 min
